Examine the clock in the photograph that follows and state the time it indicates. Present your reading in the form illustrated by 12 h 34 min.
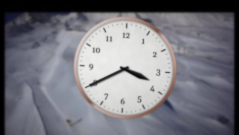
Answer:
3 h 40 min
